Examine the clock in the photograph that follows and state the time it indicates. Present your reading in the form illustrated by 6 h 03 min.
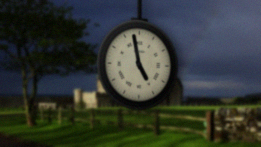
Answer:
4 h 58 min
